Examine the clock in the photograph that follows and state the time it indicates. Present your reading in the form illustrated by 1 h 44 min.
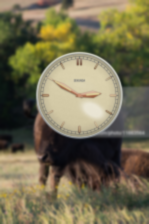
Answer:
2 h 50 min
